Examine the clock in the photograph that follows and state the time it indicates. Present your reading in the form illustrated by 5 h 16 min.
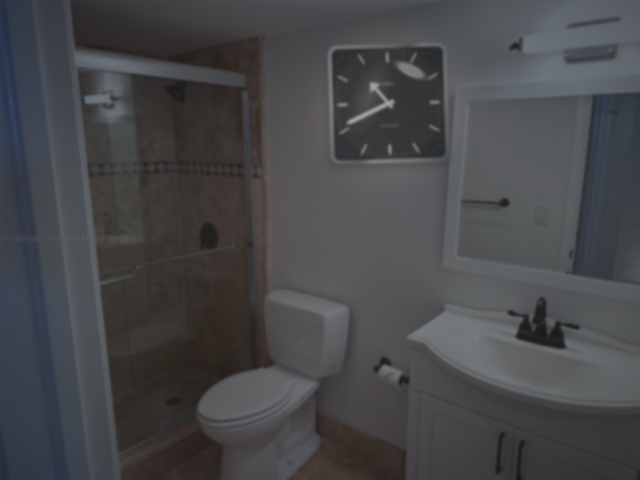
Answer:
10 h 41 min
